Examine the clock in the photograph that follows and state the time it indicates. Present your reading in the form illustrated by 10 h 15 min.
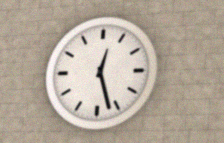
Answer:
12 h 27 min
